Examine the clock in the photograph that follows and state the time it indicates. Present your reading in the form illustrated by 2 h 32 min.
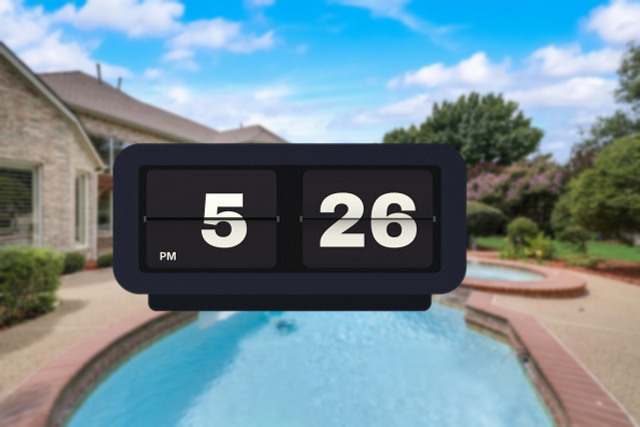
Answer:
5 h 26 min
